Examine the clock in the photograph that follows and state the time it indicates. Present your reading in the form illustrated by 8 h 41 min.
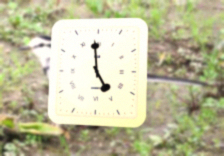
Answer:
4 h 59 min
